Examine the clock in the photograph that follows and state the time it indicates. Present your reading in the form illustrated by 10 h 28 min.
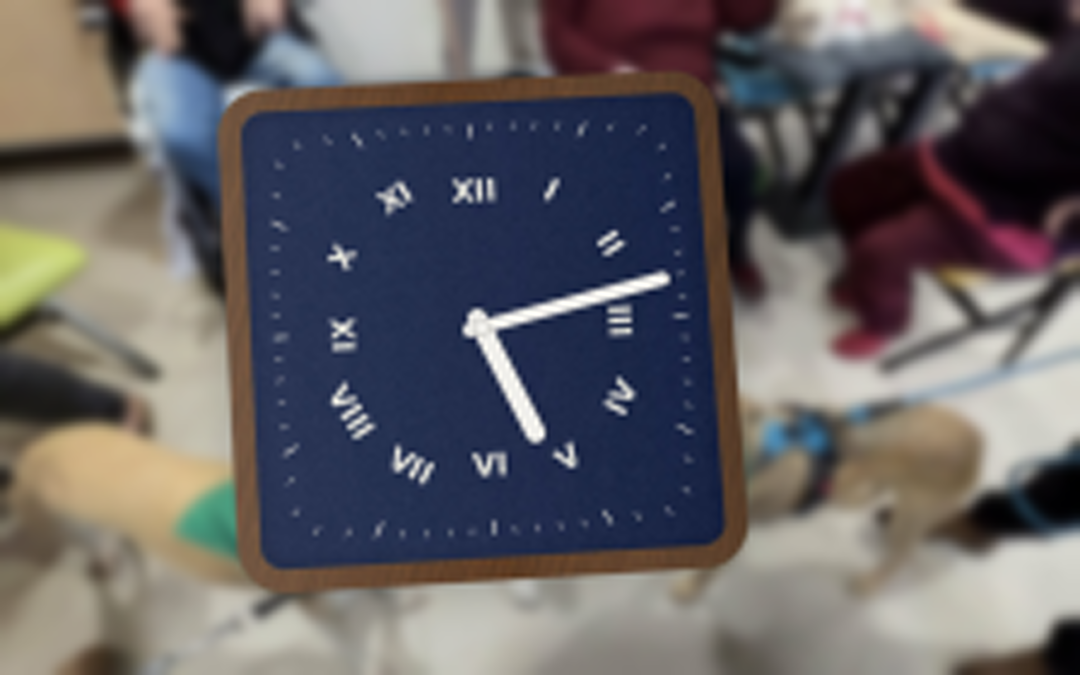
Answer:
5 h 13 min
